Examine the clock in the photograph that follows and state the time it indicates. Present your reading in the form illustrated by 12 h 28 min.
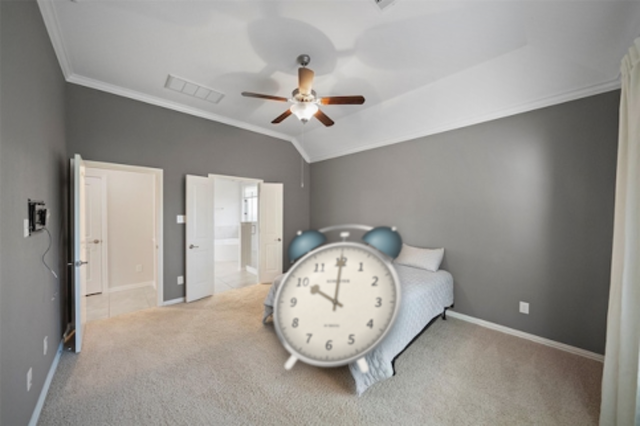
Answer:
10 h 00 min
